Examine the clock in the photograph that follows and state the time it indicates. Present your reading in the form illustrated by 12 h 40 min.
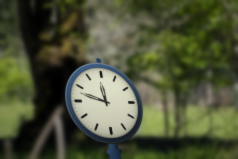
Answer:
11 h 48 min
